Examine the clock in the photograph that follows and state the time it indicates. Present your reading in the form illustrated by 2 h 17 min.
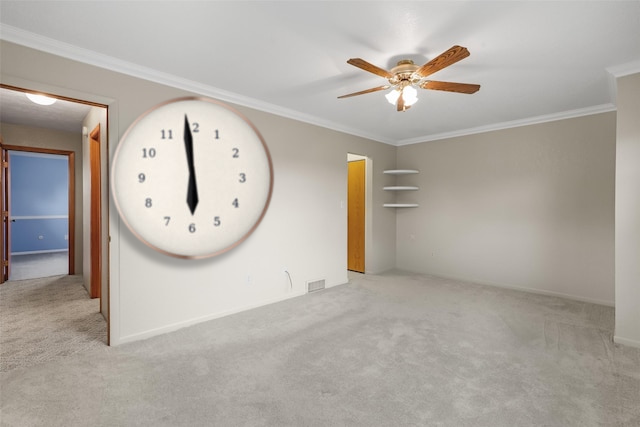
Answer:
5 h 59 min
